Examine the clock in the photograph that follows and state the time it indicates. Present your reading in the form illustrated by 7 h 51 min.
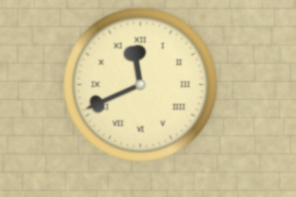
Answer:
11 h 41 min
